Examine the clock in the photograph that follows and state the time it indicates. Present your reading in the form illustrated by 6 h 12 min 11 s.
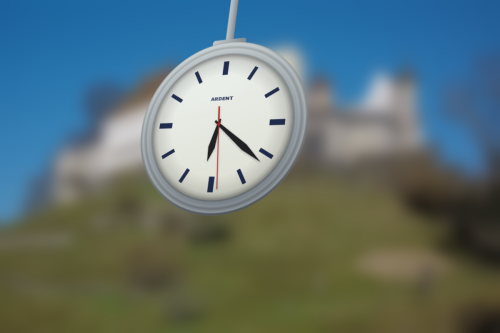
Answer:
6 h 21 min 29 s
